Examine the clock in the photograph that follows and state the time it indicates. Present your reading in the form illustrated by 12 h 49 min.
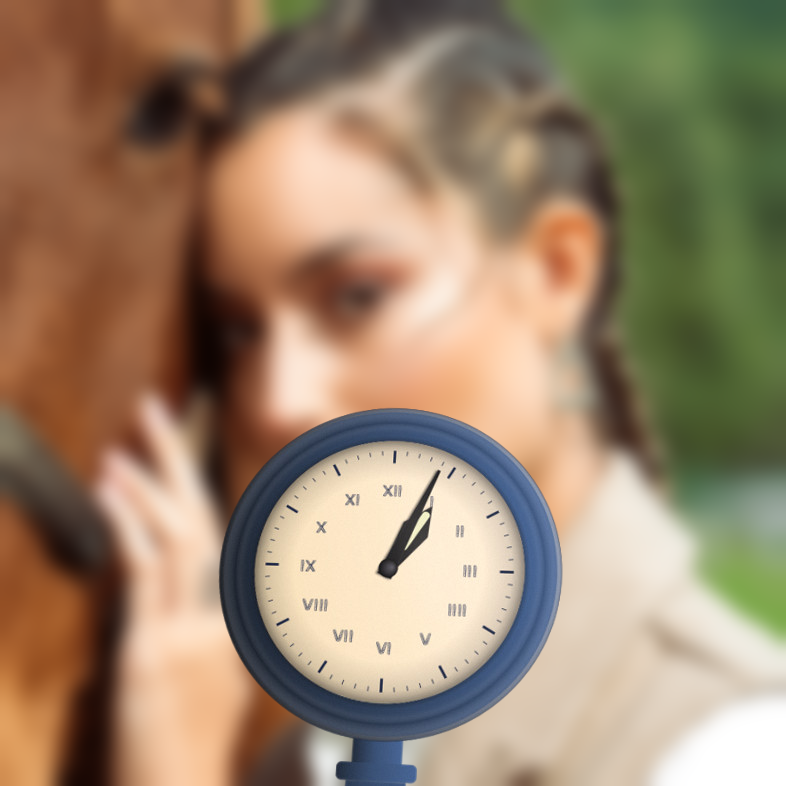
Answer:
1 h 04 min
